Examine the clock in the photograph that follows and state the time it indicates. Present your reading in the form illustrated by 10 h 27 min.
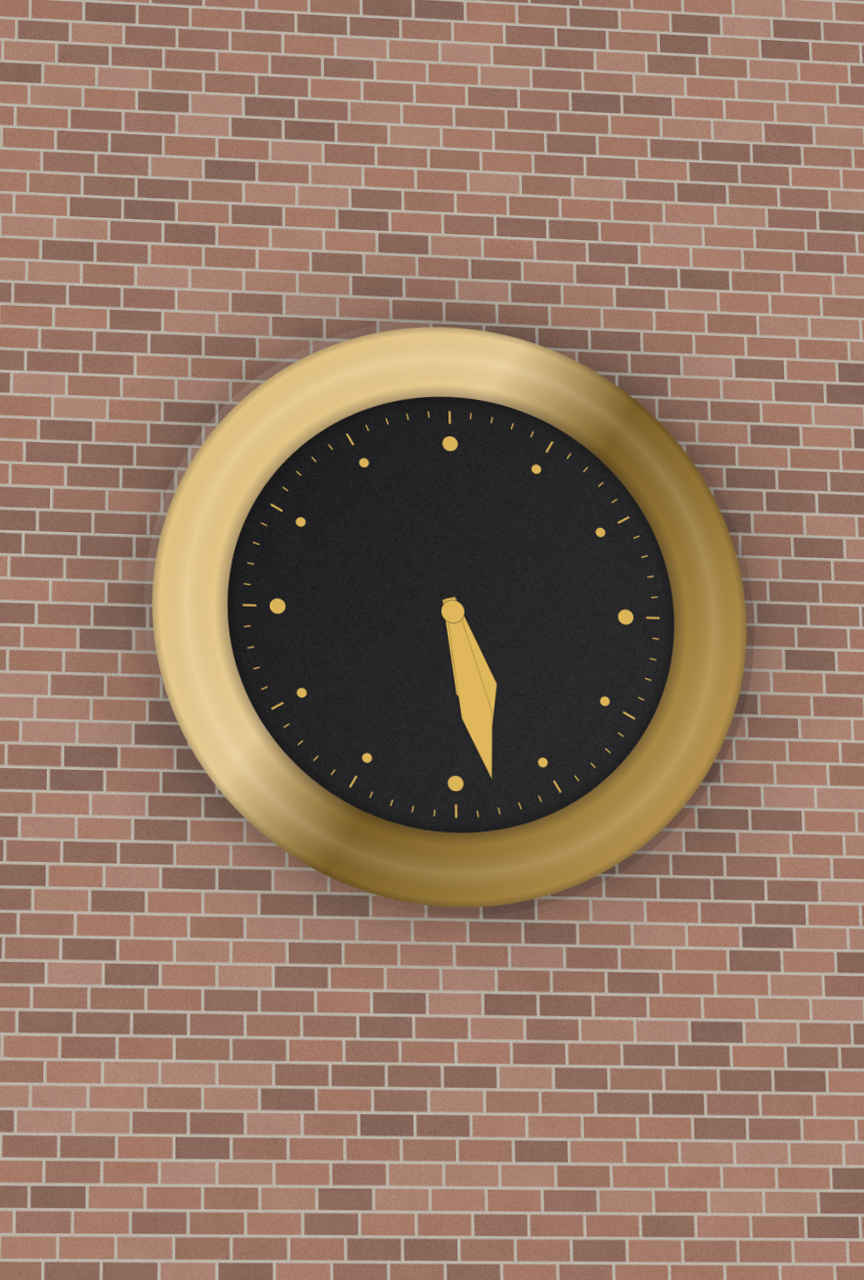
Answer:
5 h 28 min
